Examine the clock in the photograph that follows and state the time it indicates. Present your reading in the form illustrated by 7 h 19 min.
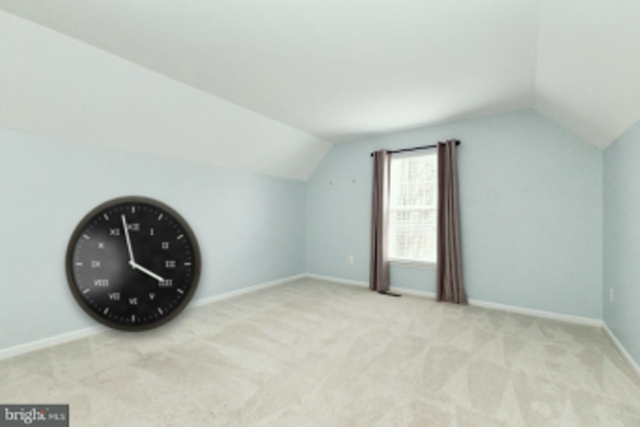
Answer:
3 h 58 min
